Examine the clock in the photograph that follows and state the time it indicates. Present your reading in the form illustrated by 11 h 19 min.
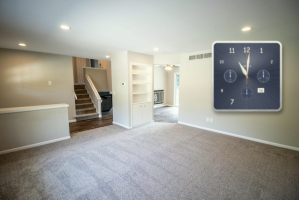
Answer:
11 h 01 min
